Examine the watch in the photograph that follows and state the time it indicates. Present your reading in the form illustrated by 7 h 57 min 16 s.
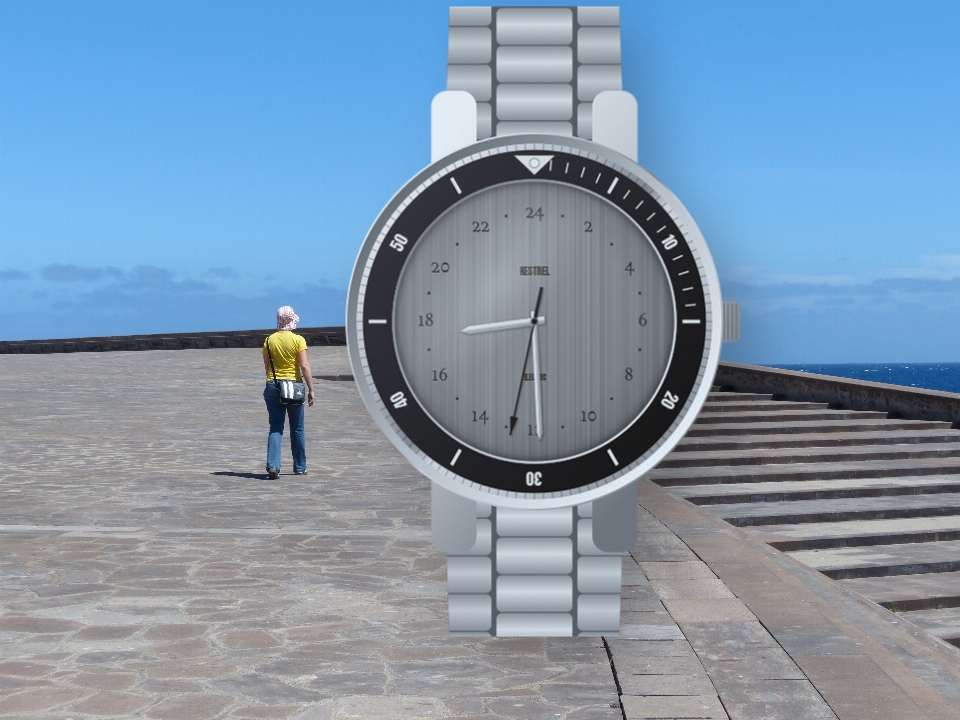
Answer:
17 h 29 min 32 s
